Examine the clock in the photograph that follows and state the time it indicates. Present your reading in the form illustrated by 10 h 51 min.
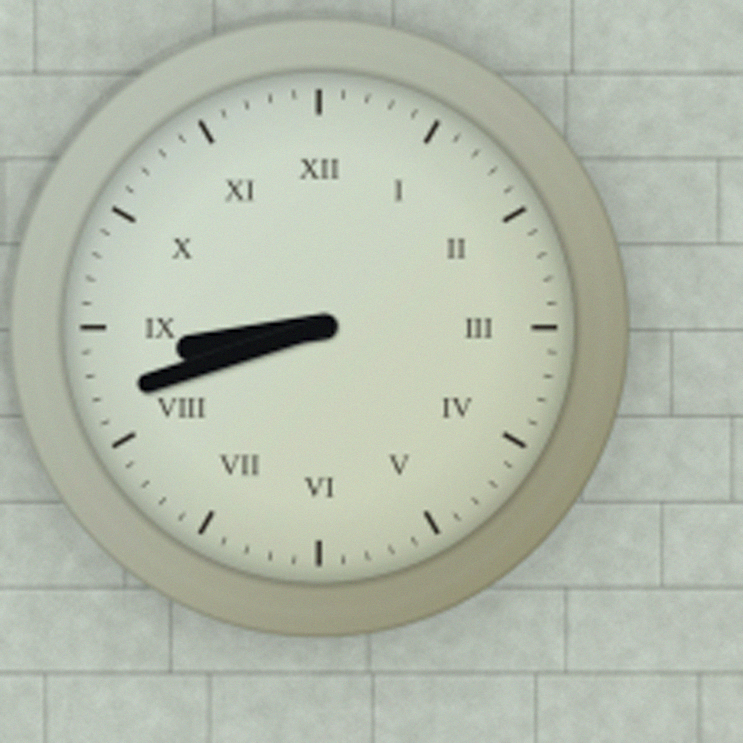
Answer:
8 h 42 min
